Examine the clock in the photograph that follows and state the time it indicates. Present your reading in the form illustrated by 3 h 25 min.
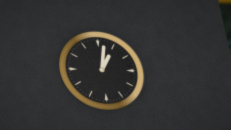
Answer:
1 h 02 min
